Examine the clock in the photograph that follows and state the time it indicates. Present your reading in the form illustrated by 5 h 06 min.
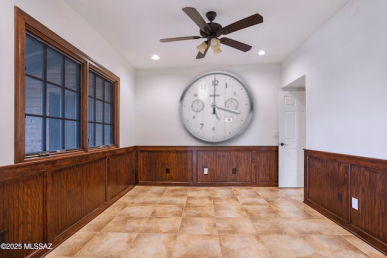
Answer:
5 h 18 min
